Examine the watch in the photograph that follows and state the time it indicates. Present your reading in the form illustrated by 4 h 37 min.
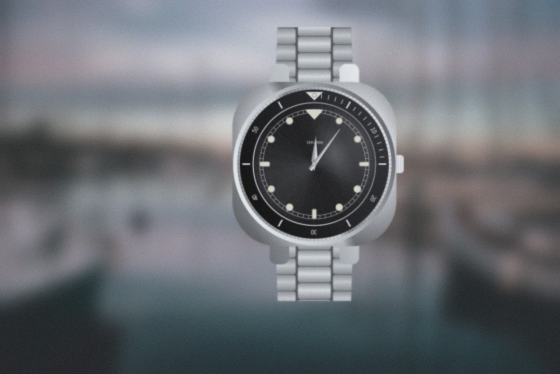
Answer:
12 h 06 min
